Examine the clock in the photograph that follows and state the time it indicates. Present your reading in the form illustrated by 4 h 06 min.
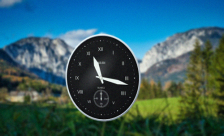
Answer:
11 h 17 min
